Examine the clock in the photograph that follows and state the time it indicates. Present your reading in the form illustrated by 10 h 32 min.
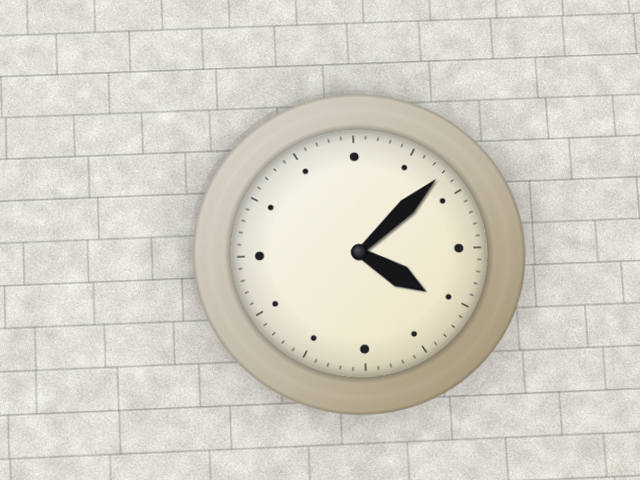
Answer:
4 h 08 min
